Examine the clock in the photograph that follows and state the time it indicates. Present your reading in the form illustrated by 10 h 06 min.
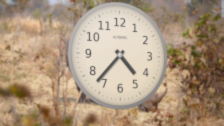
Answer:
4 h 37 min
